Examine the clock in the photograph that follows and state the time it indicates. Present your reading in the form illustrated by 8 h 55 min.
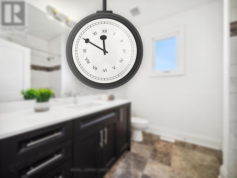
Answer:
11 h 50 min
